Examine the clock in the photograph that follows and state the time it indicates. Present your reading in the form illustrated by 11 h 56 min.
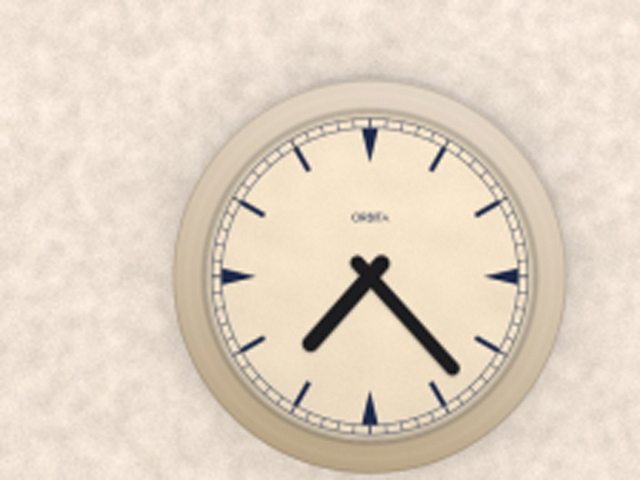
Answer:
7 h 23 min
